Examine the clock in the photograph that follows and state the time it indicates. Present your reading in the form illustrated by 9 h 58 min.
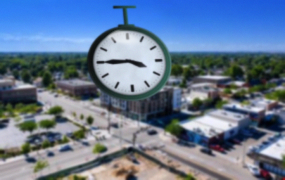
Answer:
3 h 45 min
